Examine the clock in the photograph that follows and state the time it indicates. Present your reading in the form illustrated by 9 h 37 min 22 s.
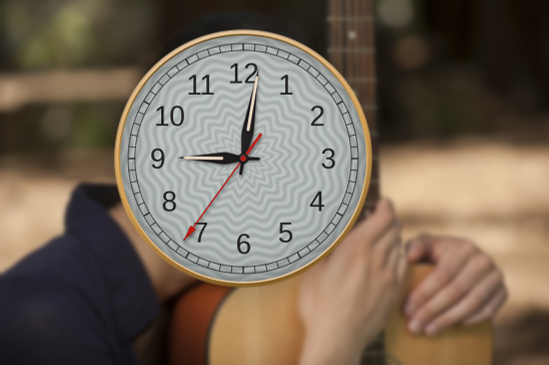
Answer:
9 h 01 min 36 s
